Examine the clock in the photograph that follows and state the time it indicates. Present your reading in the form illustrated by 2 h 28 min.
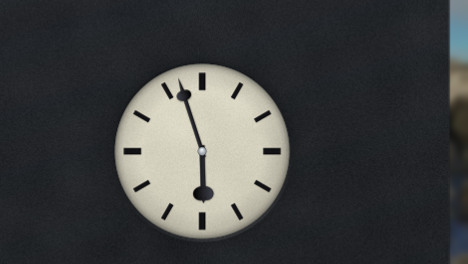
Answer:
5 h 57 min
